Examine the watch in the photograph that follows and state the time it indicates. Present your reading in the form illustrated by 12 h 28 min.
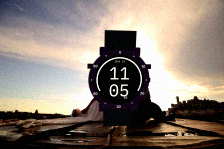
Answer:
11 h 05 min
